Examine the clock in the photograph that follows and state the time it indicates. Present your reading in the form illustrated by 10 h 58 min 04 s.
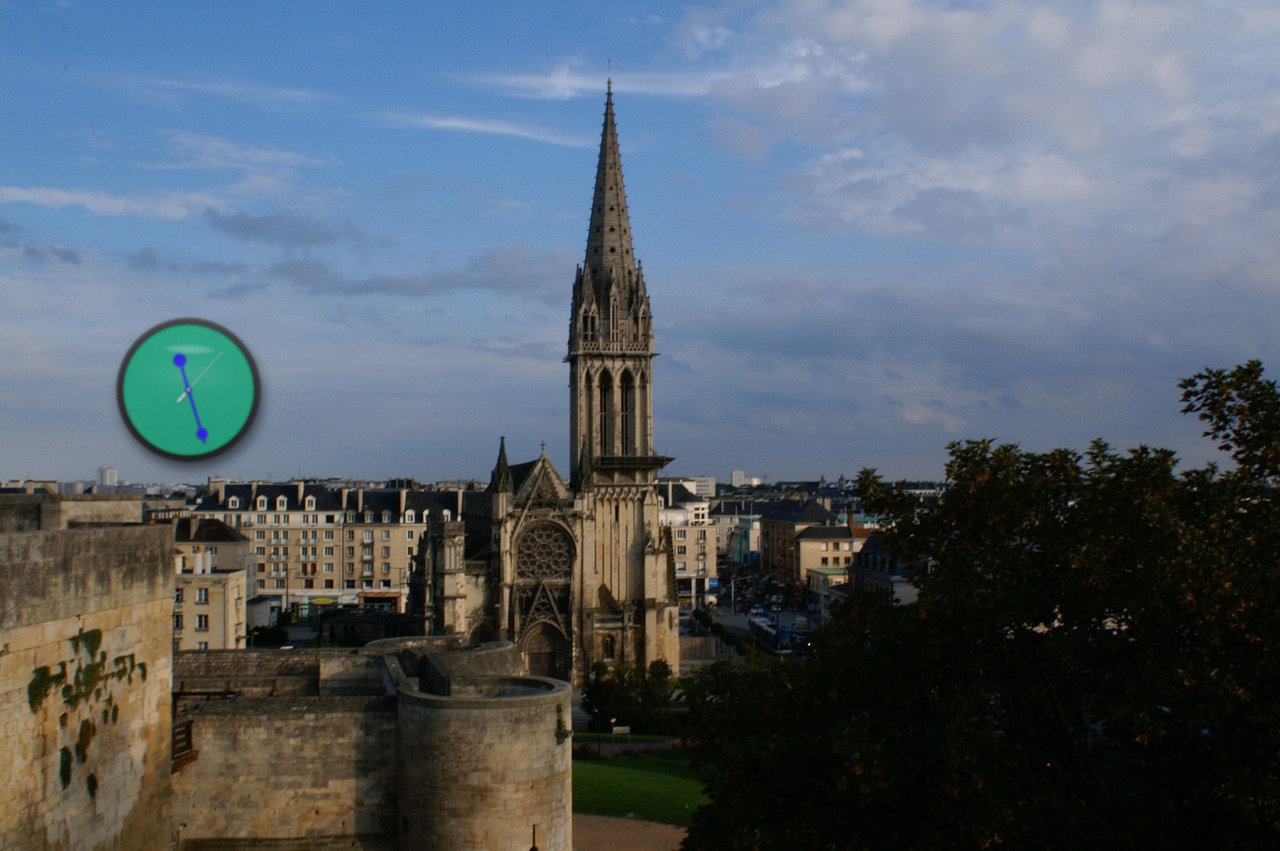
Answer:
11 h 27 min 07 s
